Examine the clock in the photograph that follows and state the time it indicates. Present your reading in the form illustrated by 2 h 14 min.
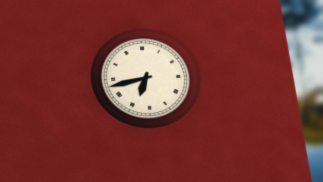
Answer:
6 h 43 min
